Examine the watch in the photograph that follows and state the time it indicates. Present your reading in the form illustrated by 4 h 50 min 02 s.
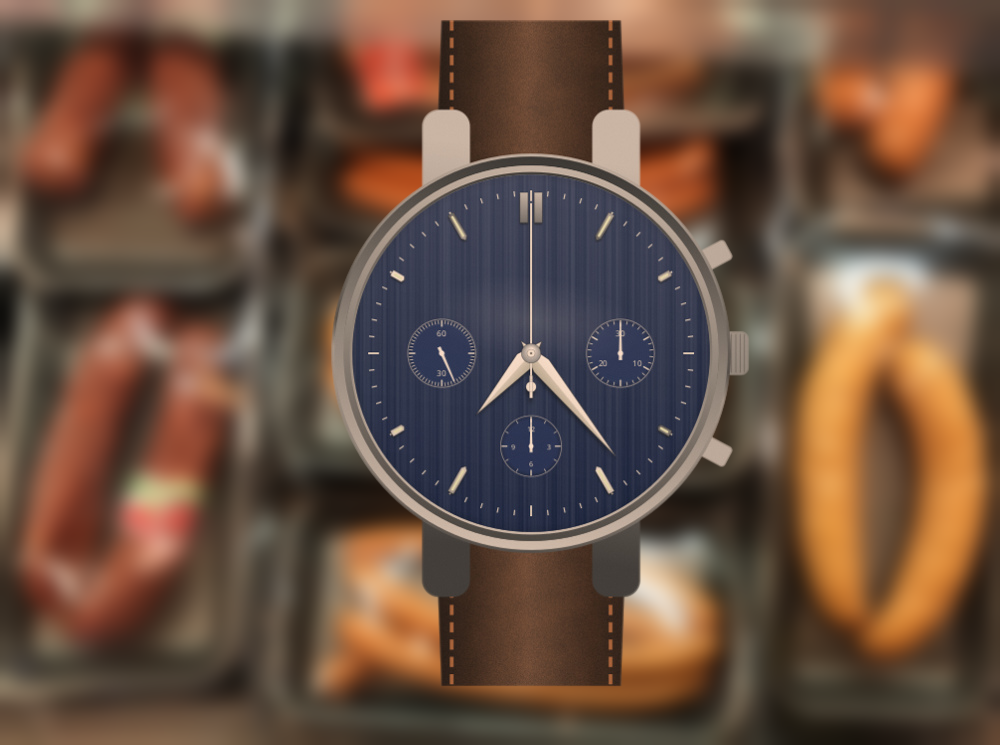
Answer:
7 h 23 min 26 s
